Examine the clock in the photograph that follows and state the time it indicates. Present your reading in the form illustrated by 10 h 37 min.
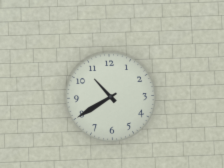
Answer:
10 h 40 min
